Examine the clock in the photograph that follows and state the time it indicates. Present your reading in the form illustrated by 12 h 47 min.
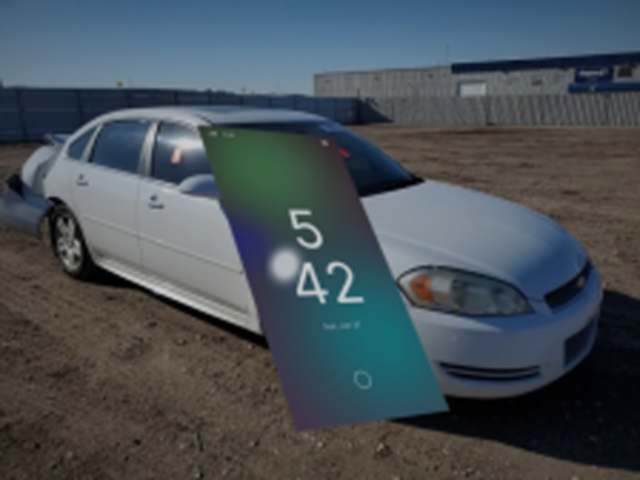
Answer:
5 h 42 min
